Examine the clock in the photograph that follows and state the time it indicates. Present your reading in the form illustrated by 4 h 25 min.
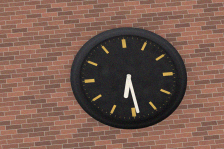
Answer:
6 h 29 min
